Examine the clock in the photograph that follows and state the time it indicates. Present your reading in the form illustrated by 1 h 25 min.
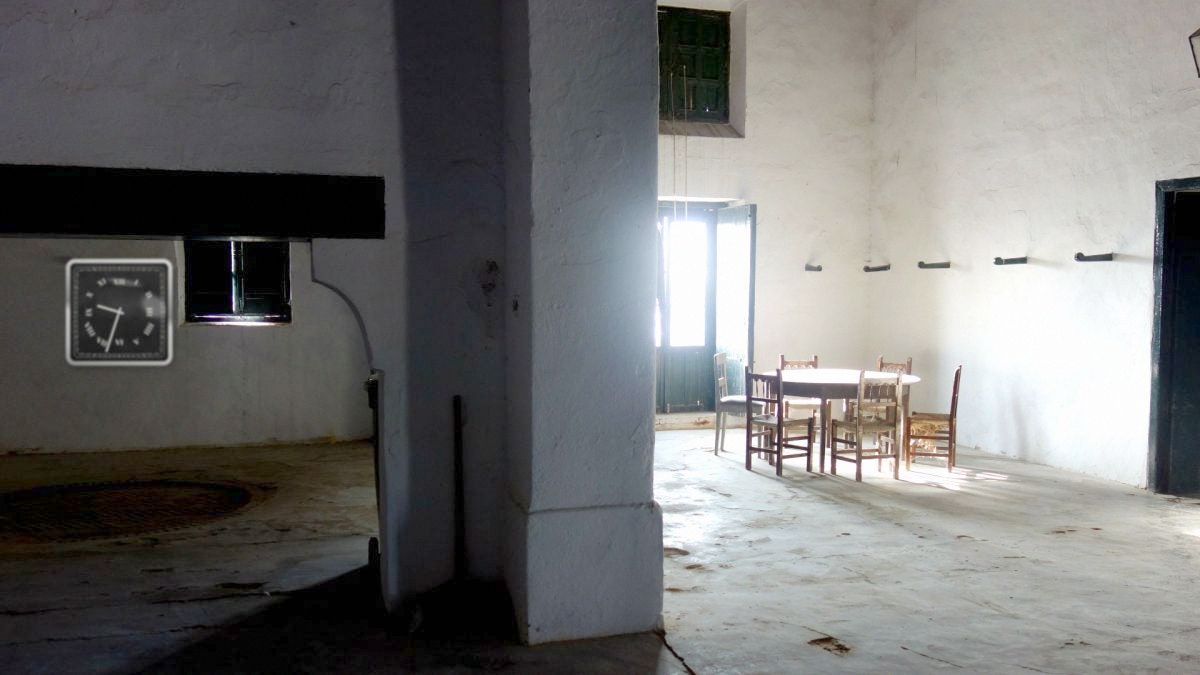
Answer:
9 h 33 min
